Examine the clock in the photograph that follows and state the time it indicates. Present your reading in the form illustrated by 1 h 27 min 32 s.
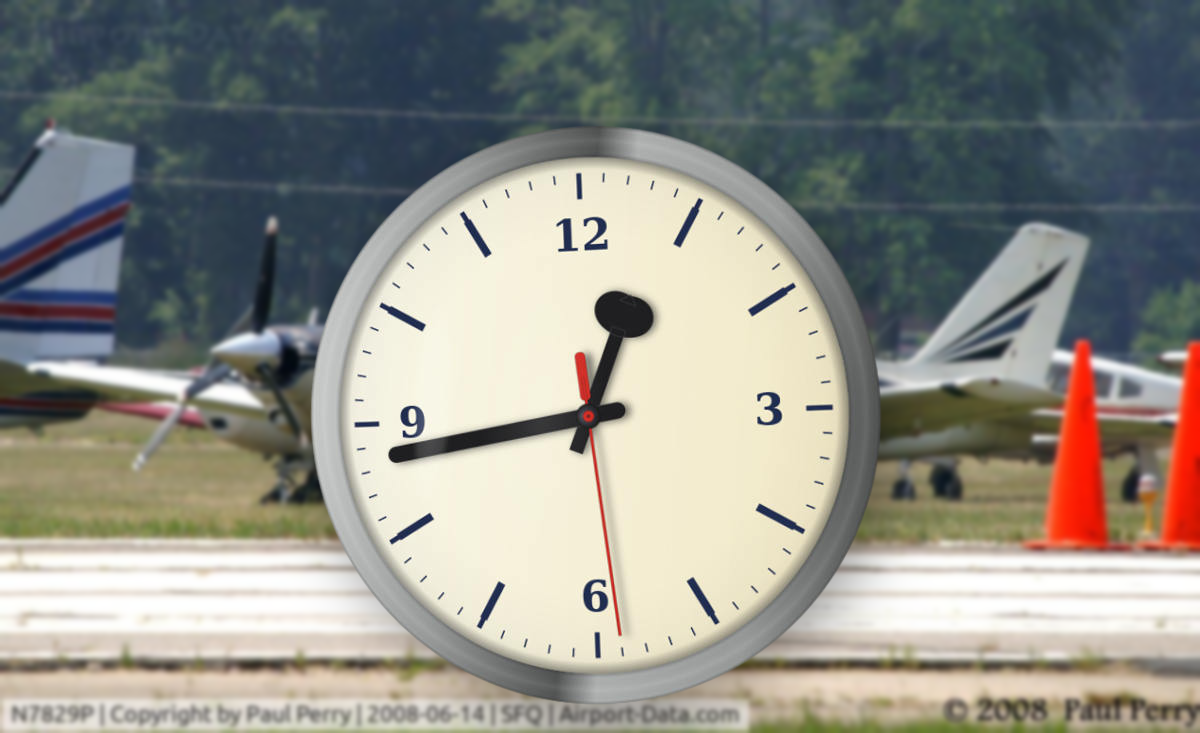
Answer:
12 h 43 min 29 s
